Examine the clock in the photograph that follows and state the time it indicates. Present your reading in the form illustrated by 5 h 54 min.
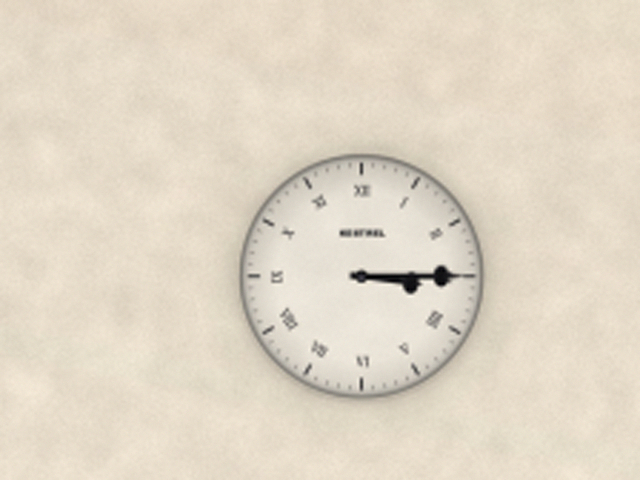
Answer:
3 h 15 min
